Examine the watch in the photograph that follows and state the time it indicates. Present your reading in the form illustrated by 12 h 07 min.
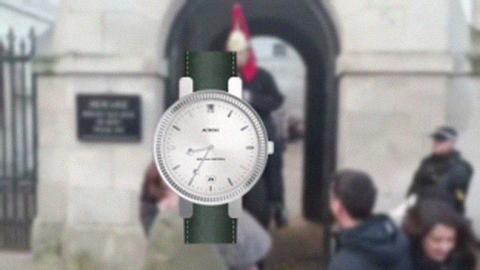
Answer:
8 h 35 min
